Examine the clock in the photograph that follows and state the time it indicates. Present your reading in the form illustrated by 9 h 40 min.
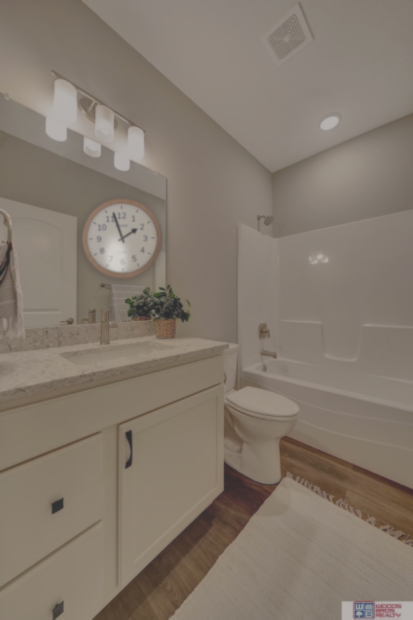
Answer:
1 h 57 min
